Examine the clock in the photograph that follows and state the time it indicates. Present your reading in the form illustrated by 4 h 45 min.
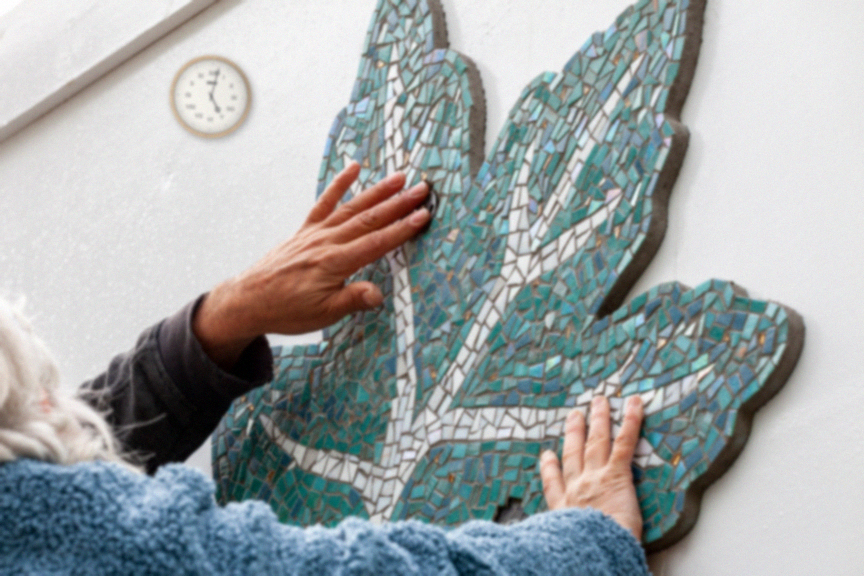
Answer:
5 h 02 min
